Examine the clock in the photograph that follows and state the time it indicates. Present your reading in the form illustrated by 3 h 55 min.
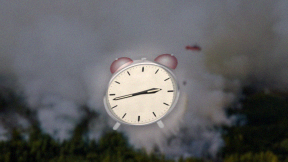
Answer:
2 h 43 min
